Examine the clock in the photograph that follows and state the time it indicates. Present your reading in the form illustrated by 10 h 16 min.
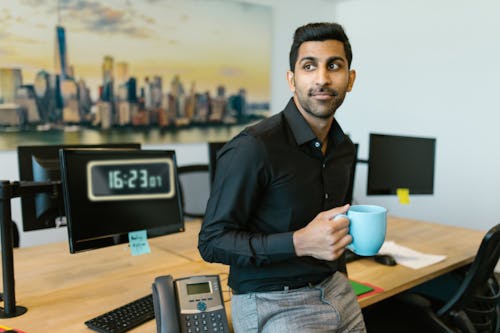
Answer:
16 h 23 min
